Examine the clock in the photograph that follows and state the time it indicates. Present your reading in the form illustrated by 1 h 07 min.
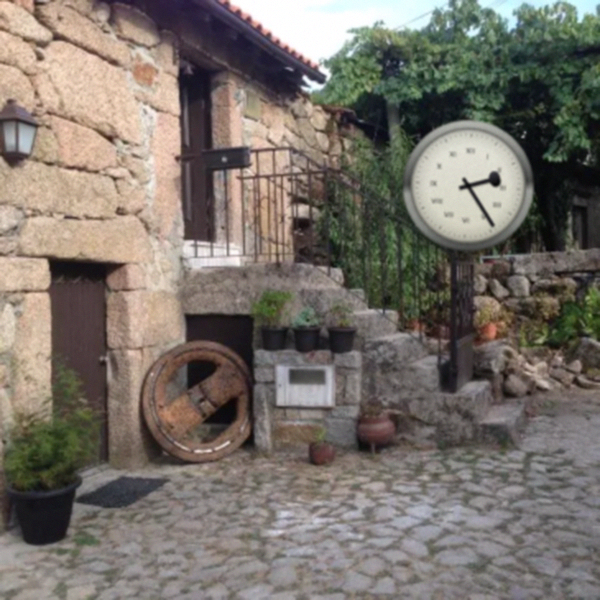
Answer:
2 h 24 min
